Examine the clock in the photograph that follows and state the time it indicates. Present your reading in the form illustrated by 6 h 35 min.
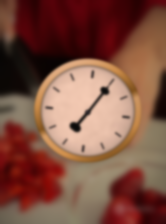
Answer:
7 h 05 min
